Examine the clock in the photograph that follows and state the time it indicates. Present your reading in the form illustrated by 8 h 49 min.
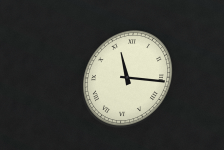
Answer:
11 h 16 min
